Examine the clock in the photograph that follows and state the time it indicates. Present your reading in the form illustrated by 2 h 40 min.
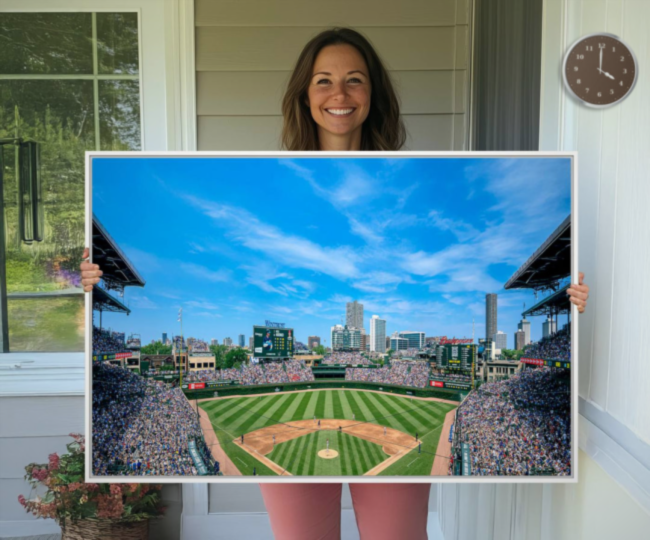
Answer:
4 h 00 min
